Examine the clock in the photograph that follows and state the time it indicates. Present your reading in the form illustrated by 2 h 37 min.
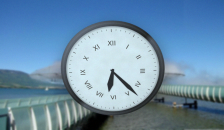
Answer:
6 h 23 min
